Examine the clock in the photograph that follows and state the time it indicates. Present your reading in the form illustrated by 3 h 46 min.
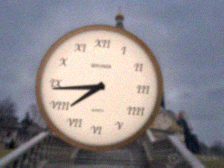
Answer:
7 h 44 min
